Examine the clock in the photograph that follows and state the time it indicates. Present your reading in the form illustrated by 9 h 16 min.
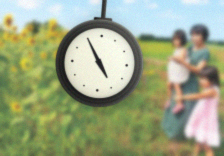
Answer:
4 h 55 min
